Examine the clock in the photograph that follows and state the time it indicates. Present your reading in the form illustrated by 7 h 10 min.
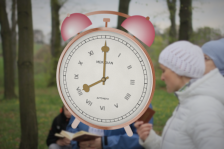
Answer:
8 h 00 min
